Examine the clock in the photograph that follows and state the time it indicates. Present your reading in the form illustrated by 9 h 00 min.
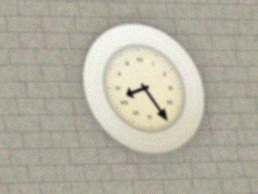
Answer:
8 h 25 min
